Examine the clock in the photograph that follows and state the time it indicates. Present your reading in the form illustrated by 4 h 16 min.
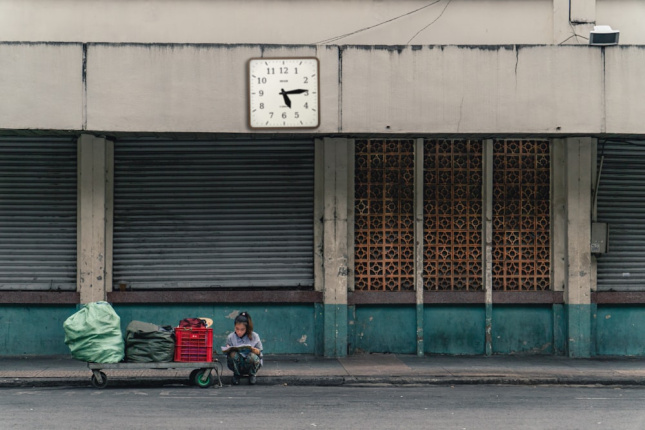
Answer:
5 h 14 min
